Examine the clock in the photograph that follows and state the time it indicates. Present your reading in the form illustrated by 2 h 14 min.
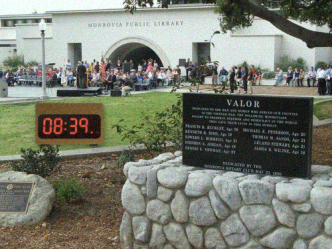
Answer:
8 h 39 min
